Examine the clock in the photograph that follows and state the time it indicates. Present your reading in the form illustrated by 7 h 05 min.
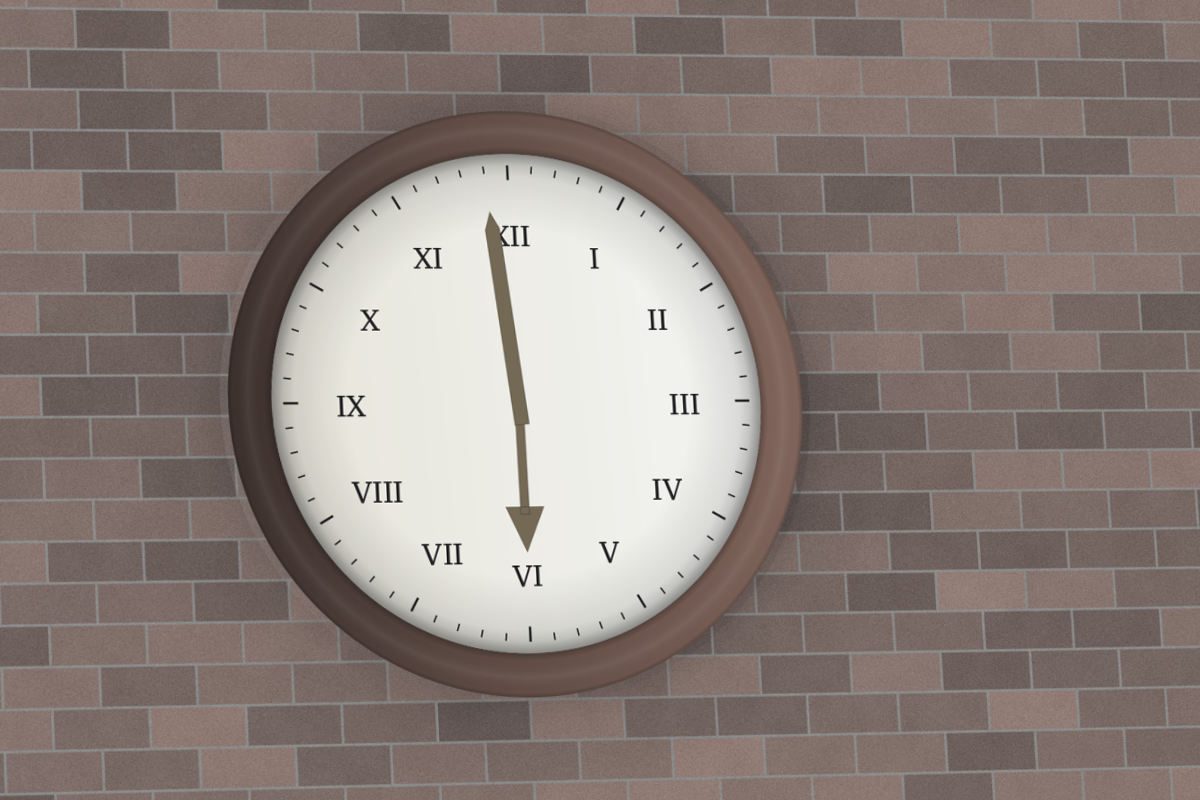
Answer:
5 h 59 min
